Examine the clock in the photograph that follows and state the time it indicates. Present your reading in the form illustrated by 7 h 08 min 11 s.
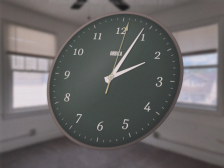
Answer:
2 h 04 min 01 s
